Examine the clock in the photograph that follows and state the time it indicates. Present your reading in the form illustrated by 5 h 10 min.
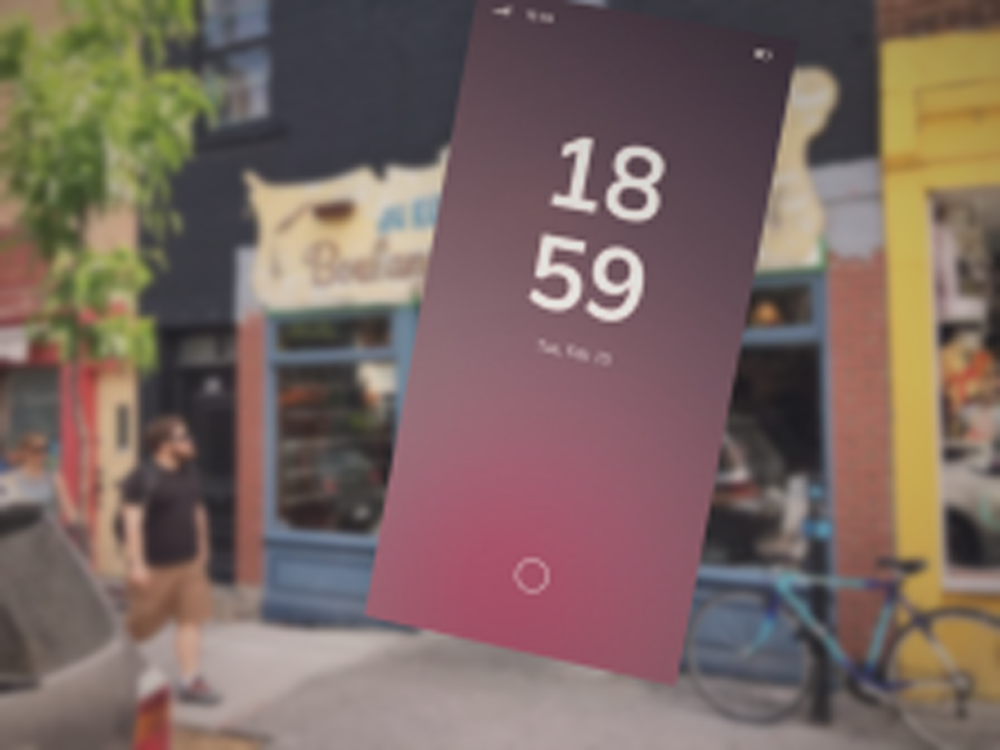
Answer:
18 h 59 min
